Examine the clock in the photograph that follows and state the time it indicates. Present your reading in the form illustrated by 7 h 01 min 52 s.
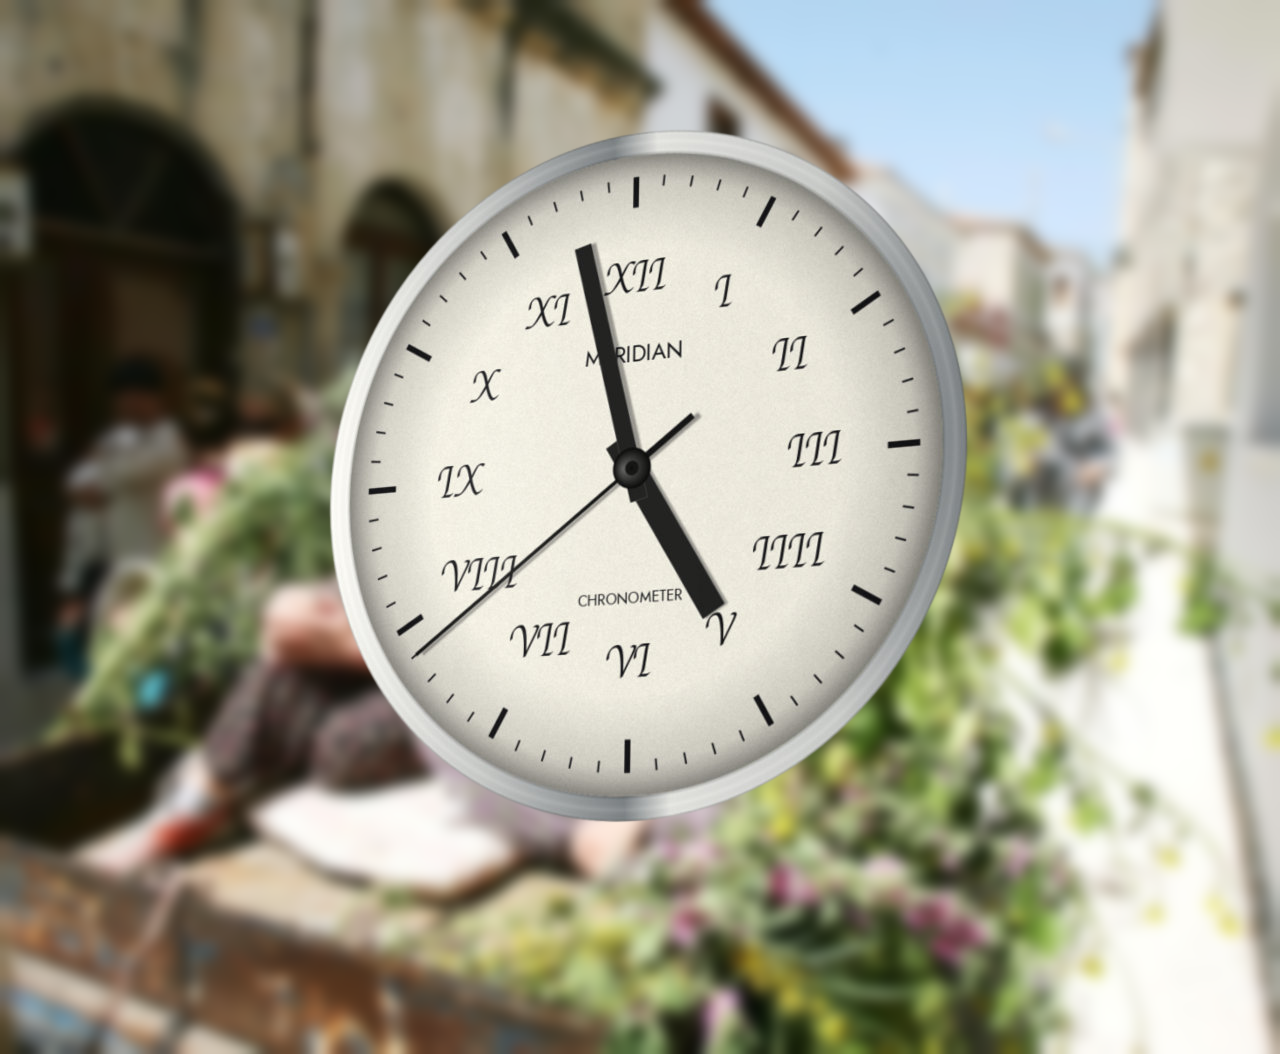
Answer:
4 h 57 min 39 s
